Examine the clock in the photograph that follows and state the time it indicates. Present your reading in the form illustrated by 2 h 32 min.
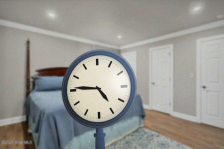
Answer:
4 h 46 min
